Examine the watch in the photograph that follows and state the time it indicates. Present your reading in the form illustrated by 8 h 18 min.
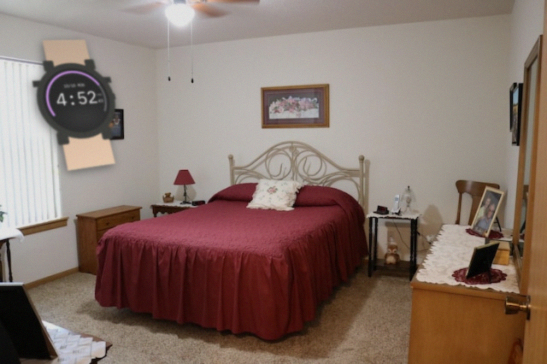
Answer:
4 h 52 min
